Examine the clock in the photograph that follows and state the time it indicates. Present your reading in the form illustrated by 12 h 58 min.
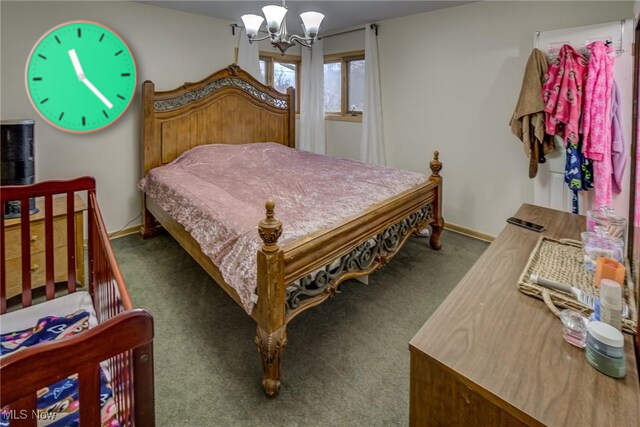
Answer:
11 h 23 min
